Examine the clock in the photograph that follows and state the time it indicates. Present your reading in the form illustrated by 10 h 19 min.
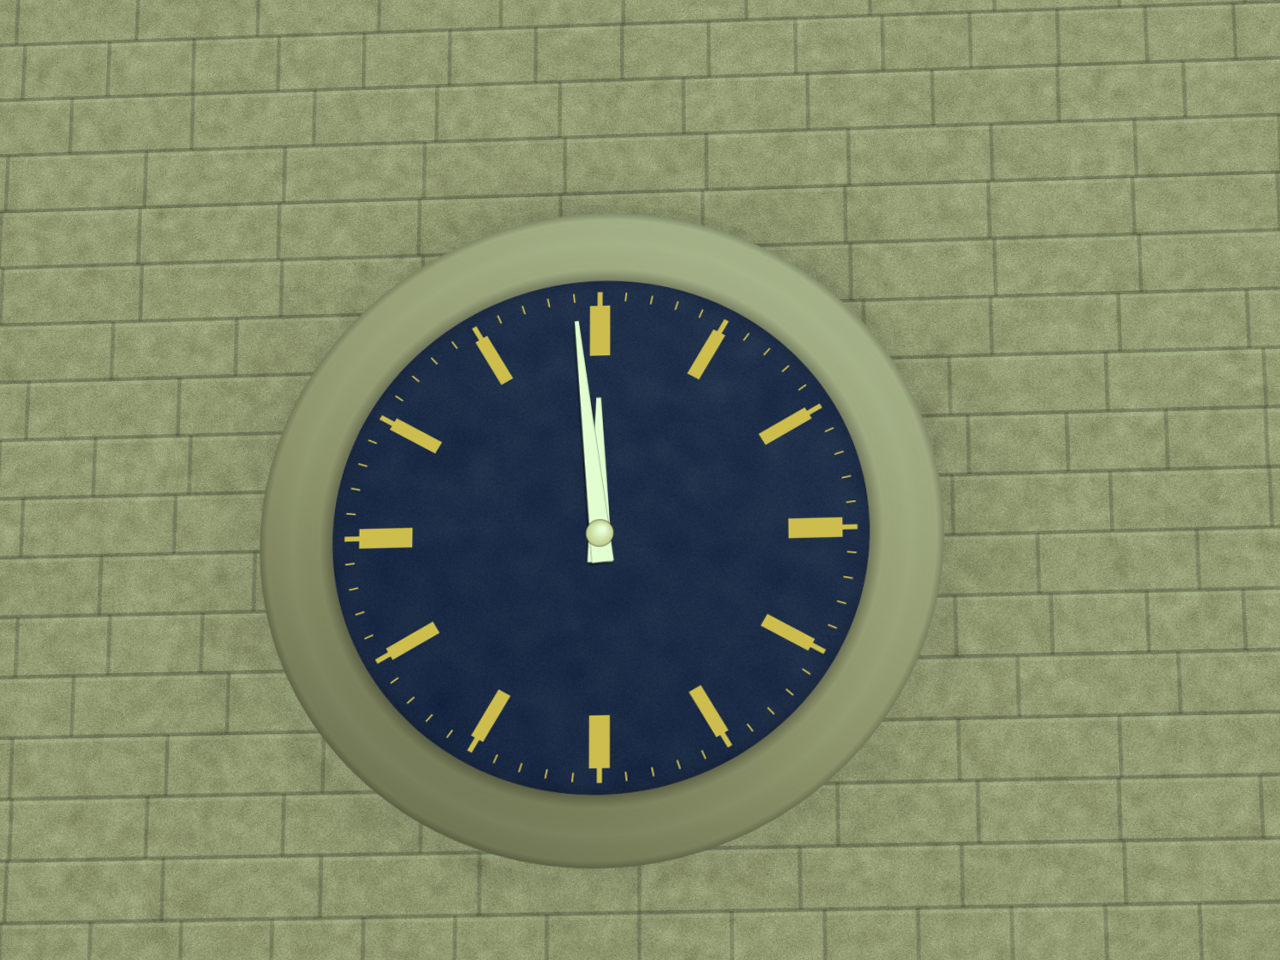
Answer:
11 h 59 min
